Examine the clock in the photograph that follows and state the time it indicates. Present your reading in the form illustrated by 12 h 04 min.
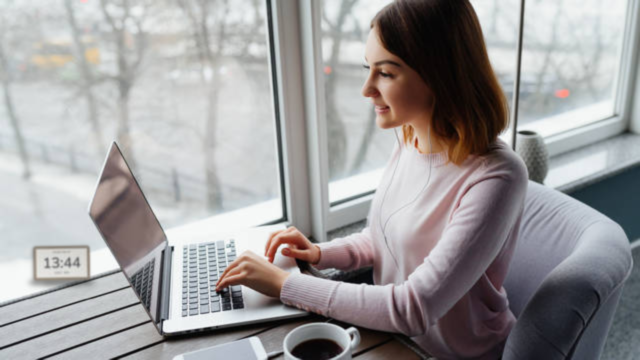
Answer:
13 h 44 min
